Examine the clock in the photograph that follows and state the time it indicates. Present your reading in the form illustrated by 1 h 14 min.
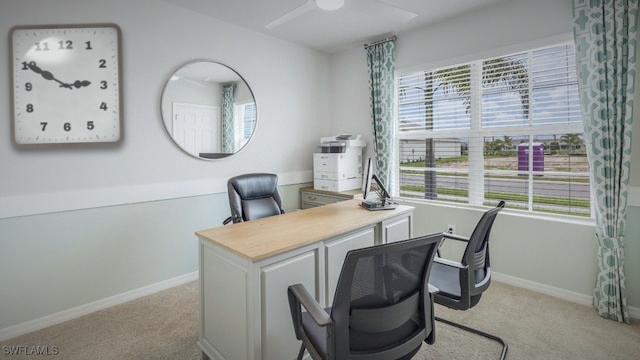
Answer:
2 h 50 min
